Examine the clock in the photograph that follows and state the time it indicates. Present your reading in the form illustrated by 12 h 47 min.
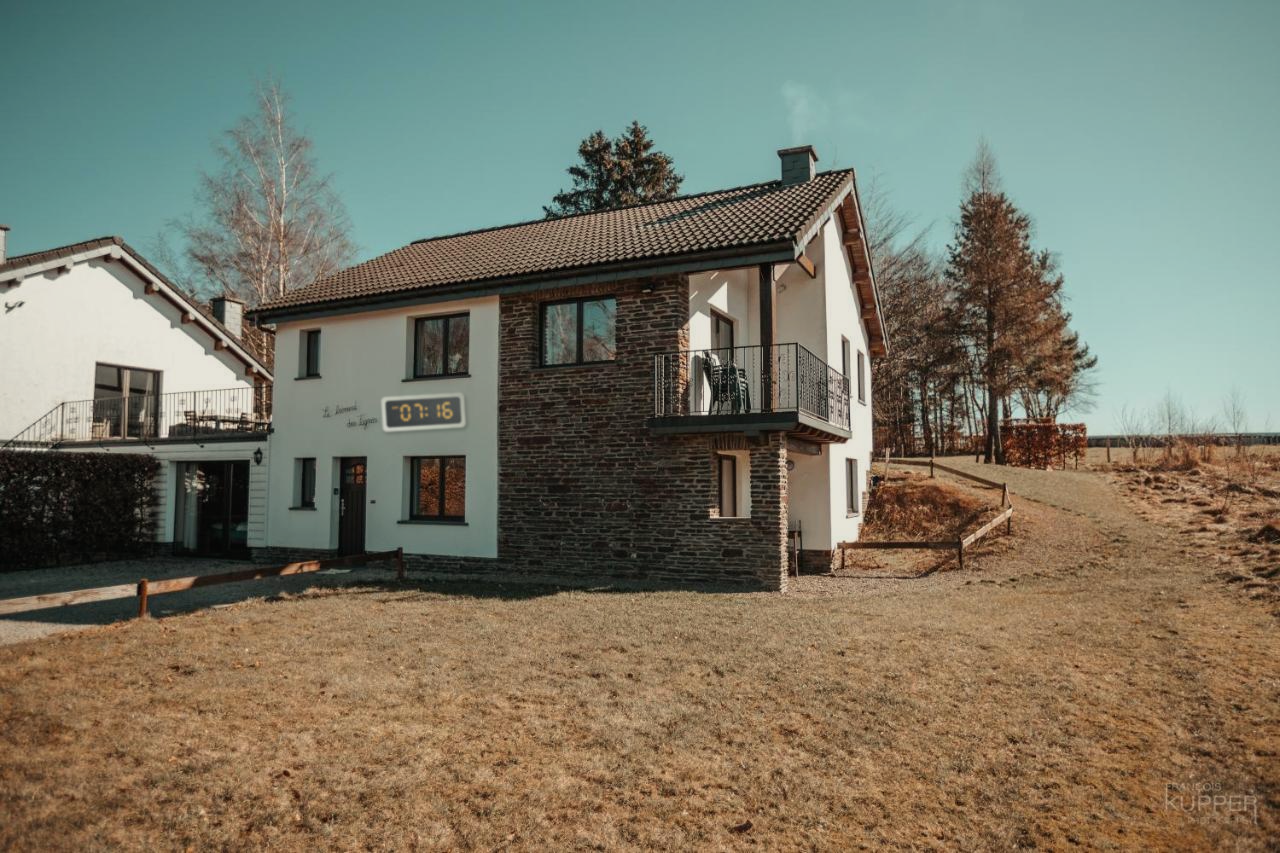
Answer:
7 h 16 min
